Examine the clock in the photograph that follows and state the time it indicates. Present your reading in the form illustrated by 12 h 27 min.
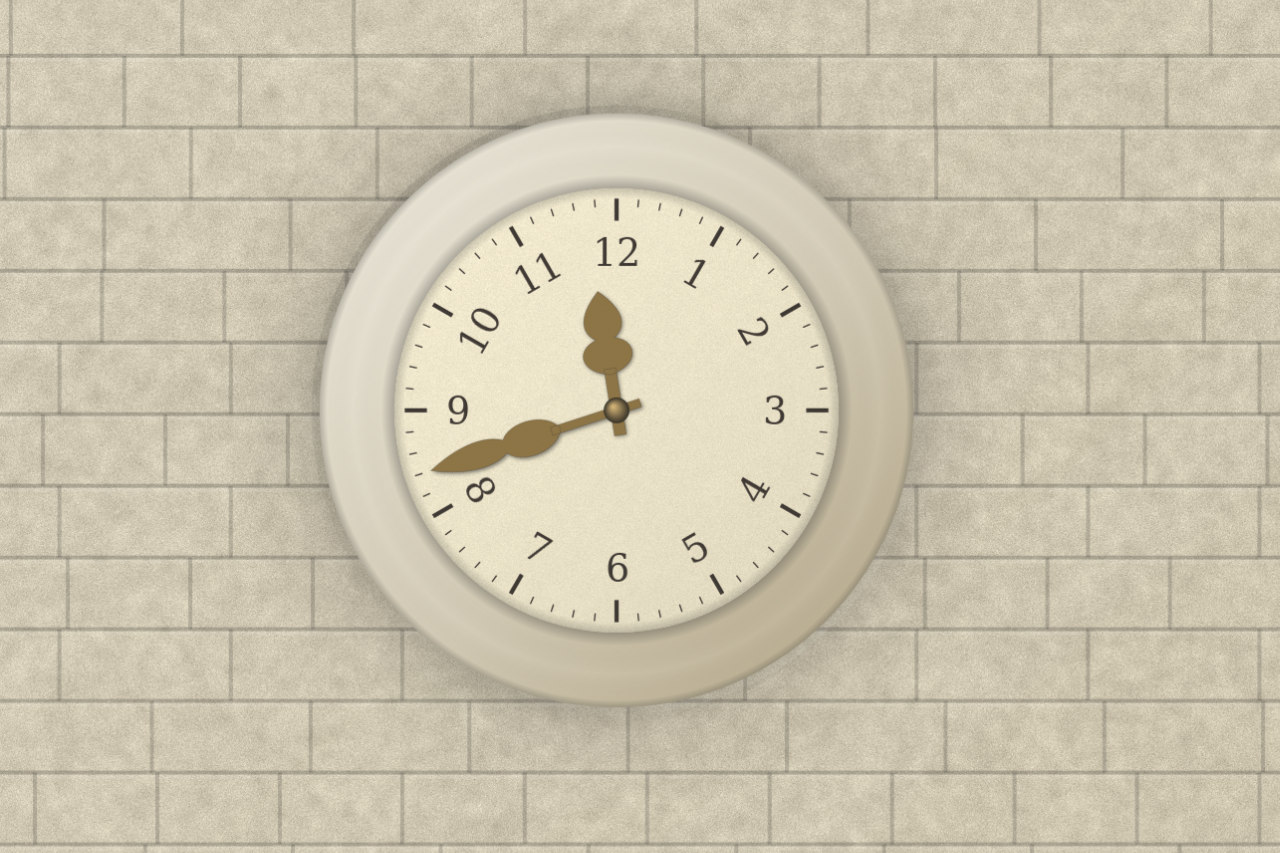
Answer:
11 h 42 min
